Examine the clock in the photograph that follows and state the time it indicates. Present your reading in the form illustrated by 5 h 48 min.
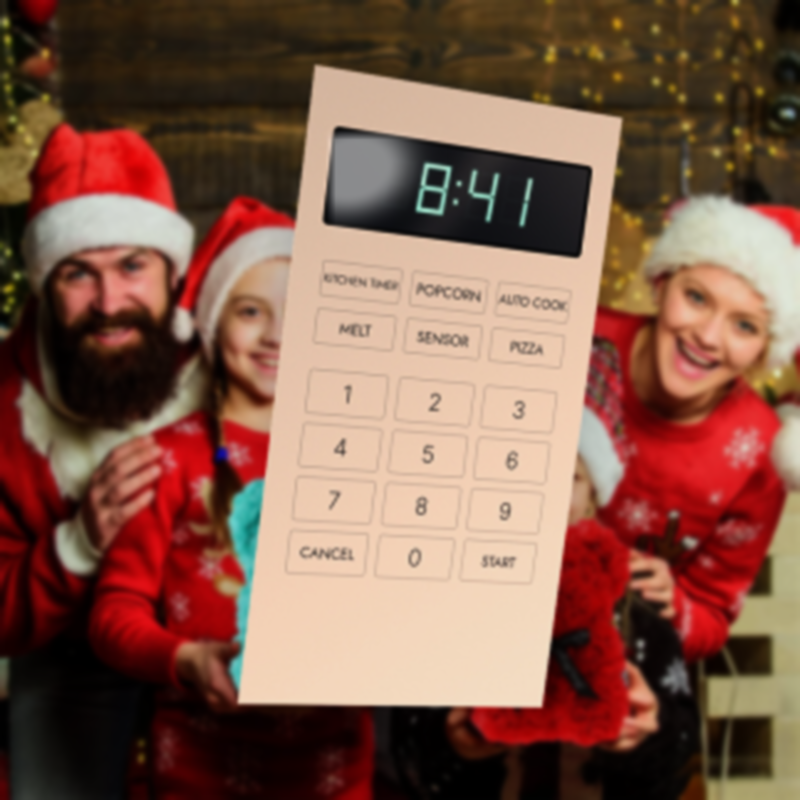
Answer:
8 h 41 min
